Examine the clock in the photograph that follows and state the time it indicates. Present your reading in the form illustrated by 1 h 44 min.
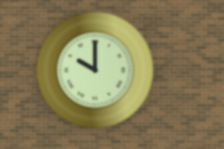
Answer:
10 h 00 min
